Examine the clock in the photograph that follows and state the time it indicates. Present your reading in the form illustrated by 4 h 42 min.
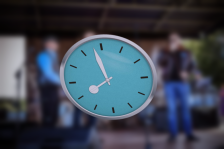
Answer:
7 h 58 min
